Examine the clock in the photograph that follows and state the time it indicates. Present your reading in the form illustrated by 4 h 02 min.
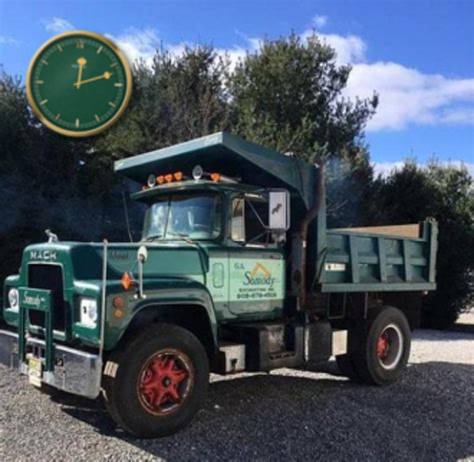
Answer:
12 h 12 min
